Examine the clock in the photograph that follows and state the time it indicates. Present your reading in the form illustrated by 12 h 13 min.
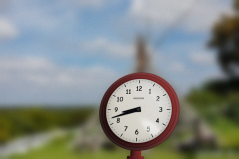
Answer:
8 h 42 min
